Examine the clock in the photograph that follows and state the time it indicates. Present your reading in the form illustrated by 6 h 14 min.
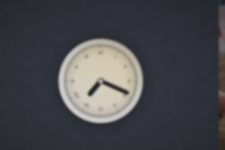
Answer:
7 h 19 min
